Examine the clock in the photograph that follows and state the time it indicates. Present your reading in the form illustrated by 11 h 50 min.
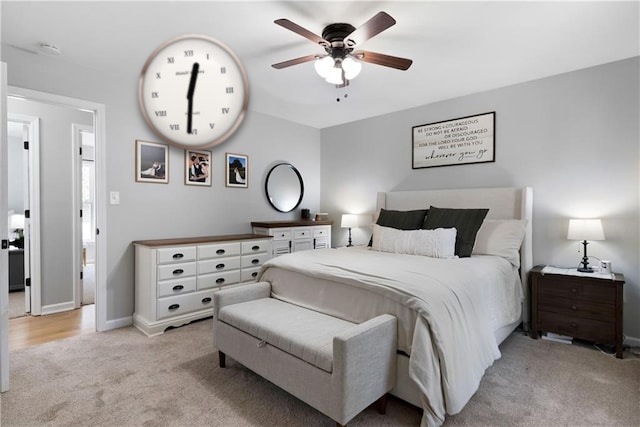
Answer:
12 h 31 min
